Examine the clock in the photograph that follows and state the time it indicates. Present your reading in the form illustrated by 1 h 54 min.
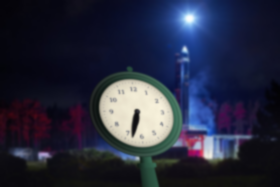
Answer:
6 h 33 min
